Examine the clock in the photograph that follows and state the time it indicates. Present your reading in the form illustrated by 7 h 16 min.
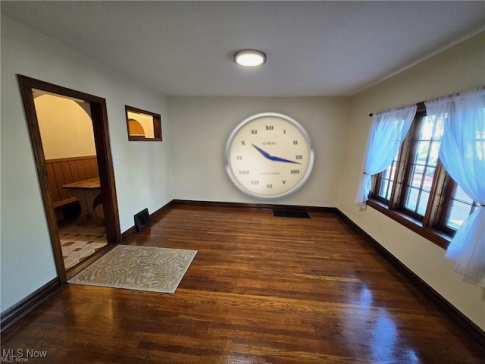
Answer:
10 h 17 min
